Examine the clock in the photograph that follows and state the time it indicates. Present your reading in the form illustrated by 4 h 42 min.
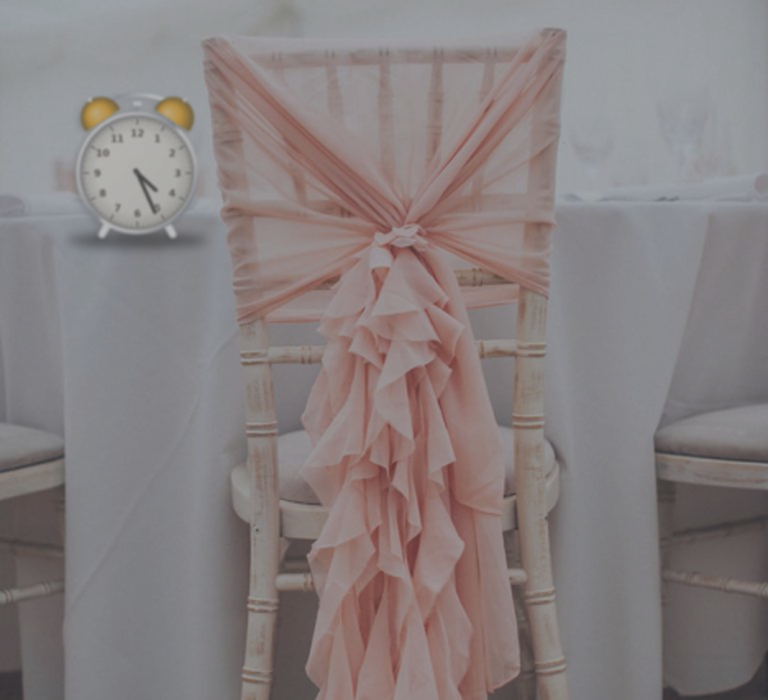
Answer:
4 h 26 min
